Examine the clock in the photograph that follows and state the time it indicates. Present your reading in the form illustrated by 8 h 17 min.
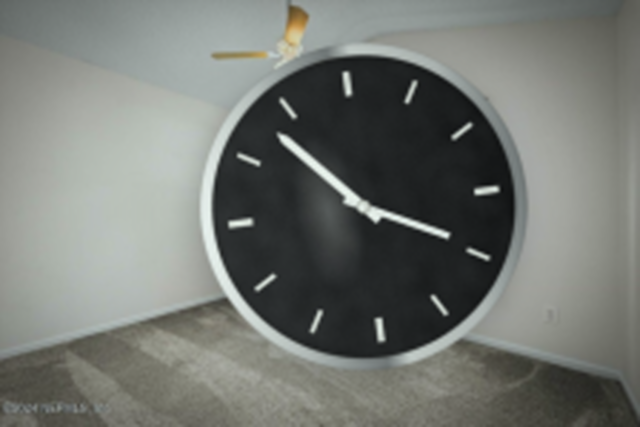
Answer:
3 h 53 min
